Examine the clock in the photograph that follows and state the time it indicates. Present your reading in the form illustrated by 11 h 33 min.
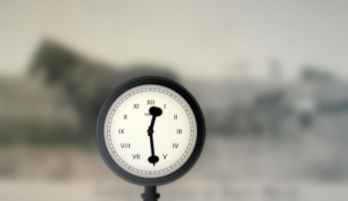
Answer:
12 h 29 min
